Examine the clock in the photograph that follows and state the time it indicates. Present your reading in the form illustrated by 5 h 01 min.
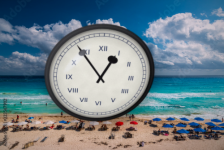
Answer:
12 h 54 min
